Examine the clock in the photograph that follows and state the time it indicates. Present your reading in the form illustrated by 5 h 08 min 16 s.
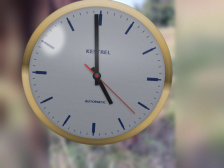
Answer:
4 h 59 min 22 s
